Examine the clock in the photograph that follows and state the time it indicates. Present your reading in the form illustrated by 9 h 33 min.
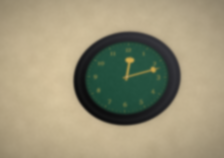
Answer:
12 h 12 min
